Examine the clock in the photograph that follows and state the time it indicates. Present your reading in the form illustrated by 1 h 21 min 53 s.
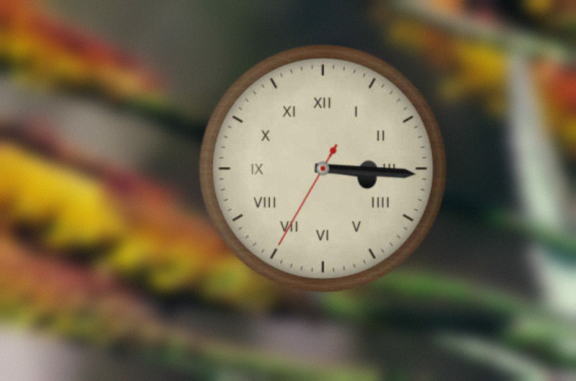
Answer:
3 h 15 min 35 s
